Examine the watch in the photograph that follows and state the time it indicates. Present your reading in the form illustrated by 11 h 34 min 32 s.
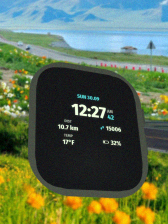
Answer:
12 h 27 min 42 s
